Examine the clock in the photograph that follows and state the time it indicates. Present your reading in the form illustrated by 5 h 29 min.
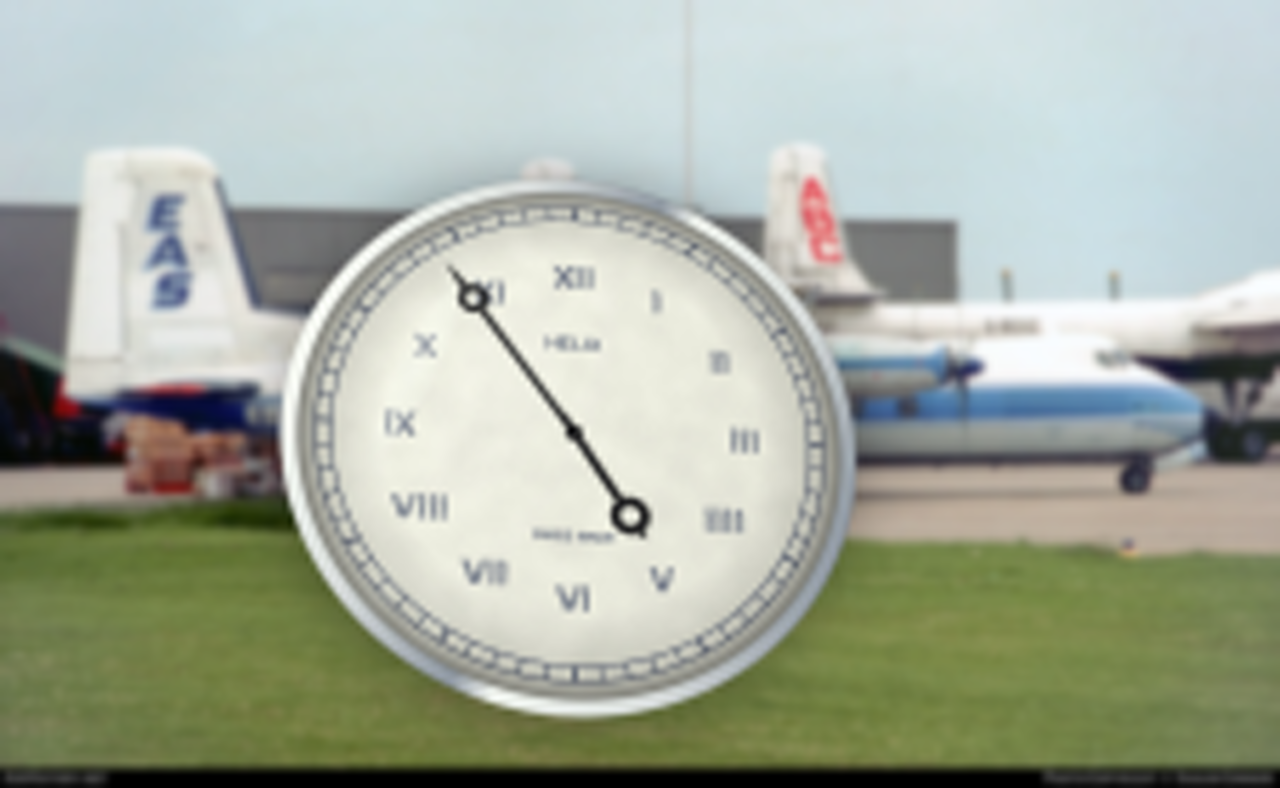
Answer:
4 h 54 min
